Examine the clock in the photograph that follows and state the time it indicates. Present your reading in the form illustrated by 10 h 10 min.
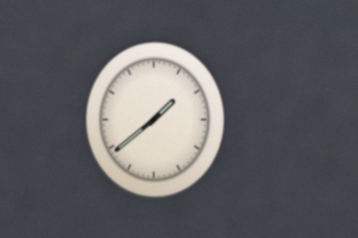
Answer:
1 h 39 min
